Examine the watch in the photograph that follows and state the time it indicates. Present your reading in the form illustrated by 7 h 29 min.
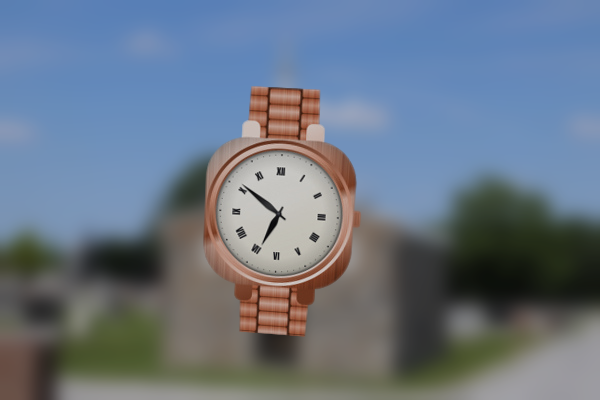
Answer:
6 h 51 min
